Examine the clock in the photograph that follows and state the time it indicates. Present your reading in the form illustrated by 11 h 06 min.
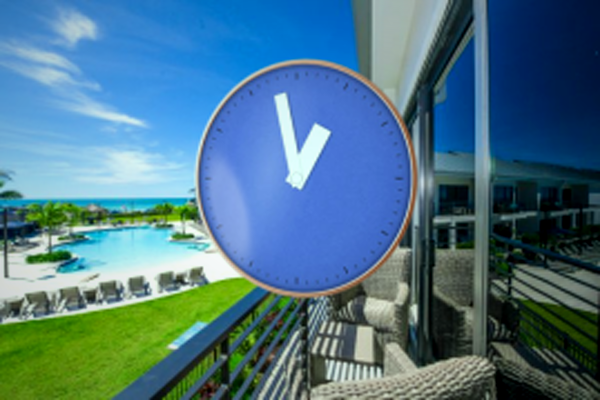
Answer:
12 h 58 min
